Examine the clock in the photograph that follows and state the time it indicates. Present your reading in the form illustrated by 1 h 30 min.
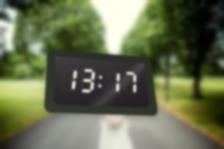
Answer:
13 h 17 min
